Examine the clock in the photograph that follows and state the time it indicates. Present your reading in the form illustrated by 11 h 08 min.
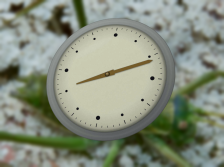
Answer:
8 h 11 min
